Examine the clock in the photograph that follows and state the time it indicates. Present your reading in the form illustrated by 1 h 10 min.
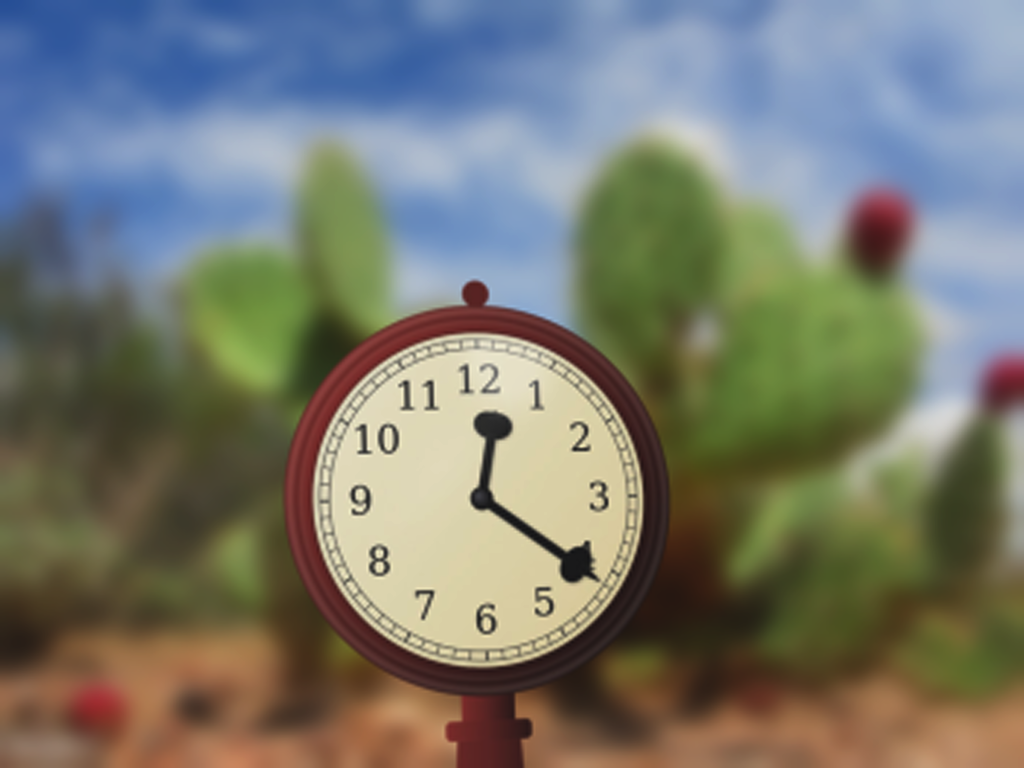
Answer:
12 h 21 min
